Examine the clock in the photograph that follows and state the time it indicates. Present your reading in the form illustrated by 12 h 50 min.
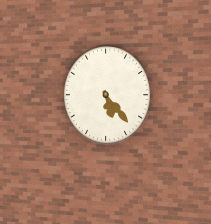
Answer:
5 h 23 min
